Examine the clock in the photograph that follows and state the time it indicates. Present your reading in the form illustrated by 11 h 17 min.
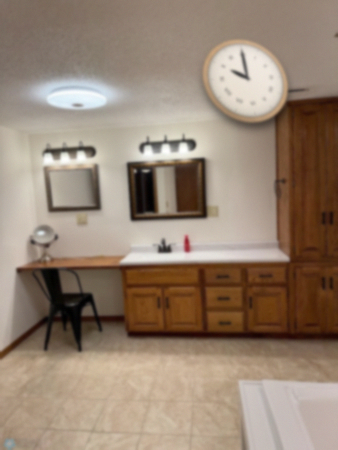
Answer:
10 h 00 min
